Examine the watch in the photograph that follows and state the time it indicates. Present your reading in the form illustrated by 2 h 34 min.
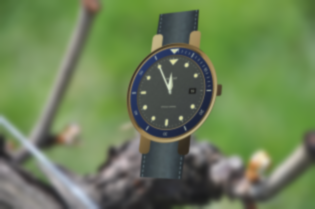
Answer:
11 h 55 min
